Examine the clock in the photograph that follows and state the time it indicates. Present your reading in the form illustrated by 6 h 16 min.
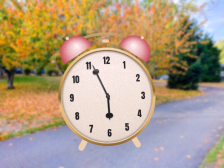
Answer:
5 h 56 min
